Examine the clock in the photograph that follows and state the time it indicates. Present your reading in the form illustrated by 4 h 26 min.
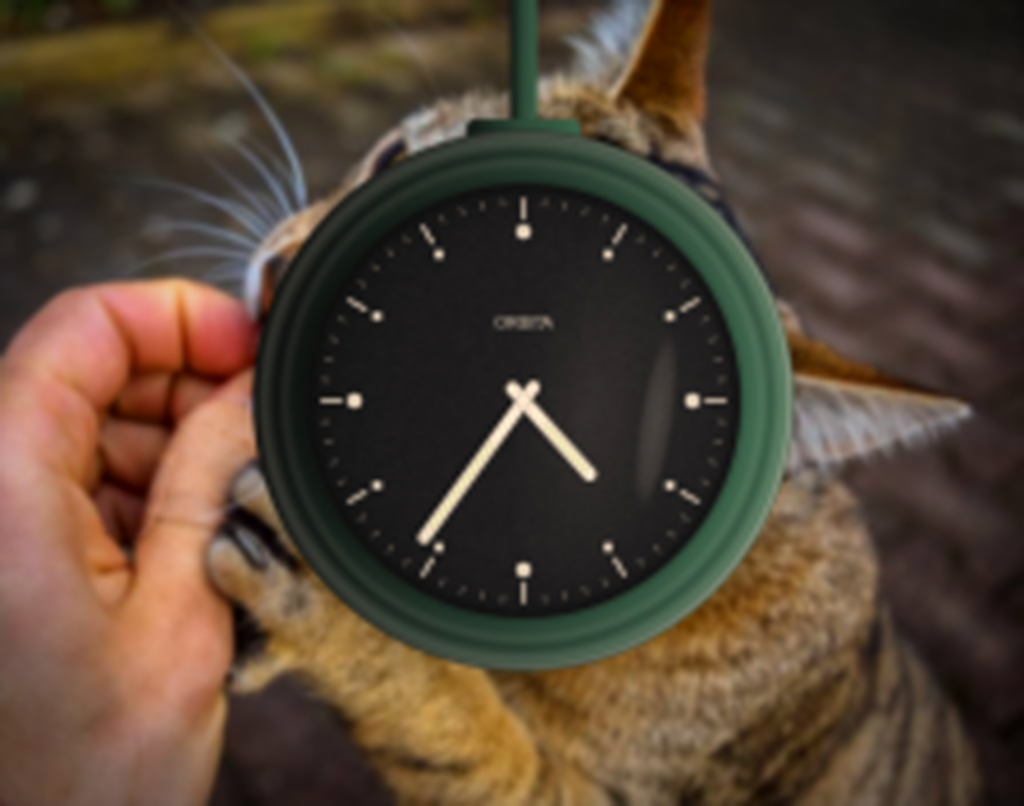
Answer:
4 h 36 min
